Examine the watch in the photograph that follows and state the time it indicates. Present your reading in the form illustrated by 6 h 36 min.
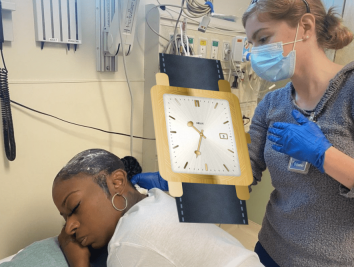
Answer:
10 h 33 min
